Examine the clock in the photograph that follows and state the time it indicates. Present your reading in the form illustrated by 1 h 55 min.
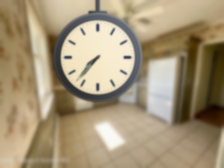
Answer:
7 h 37 min
